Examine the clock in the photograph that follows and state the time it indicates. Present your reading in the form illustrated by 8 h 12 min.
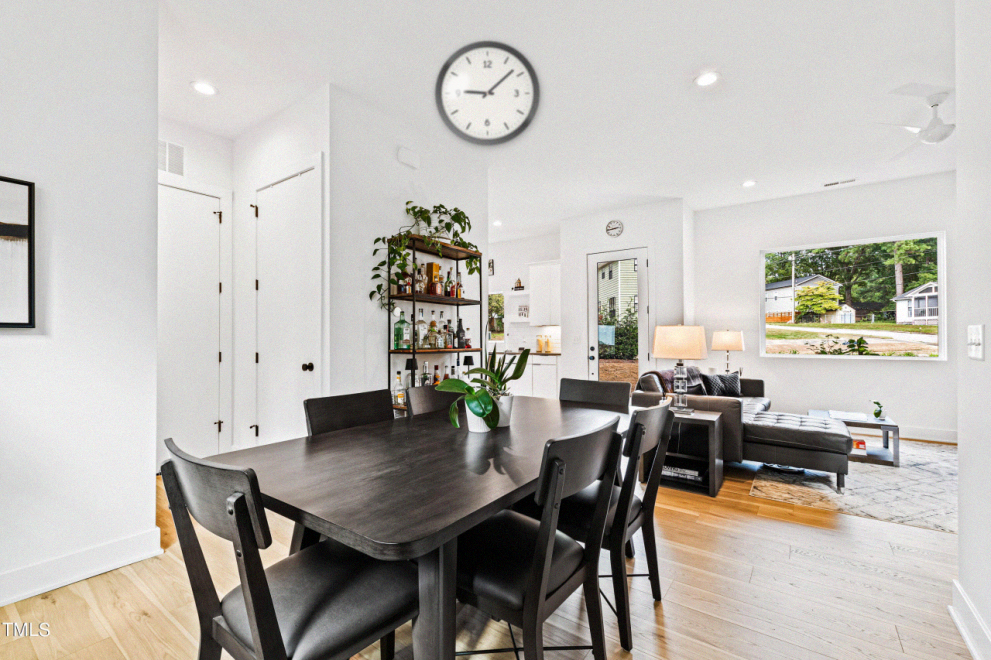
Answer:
9 h 08 min
